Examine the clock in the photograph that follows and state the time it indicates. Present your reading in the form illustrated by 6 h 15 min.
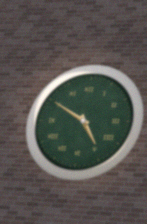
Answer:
4 h 50 min
